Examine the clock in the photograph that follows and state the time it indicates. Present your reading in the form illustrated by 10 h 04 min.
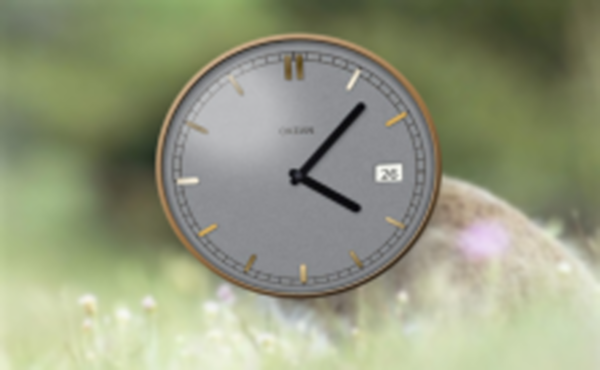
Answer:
4 h 07 min
